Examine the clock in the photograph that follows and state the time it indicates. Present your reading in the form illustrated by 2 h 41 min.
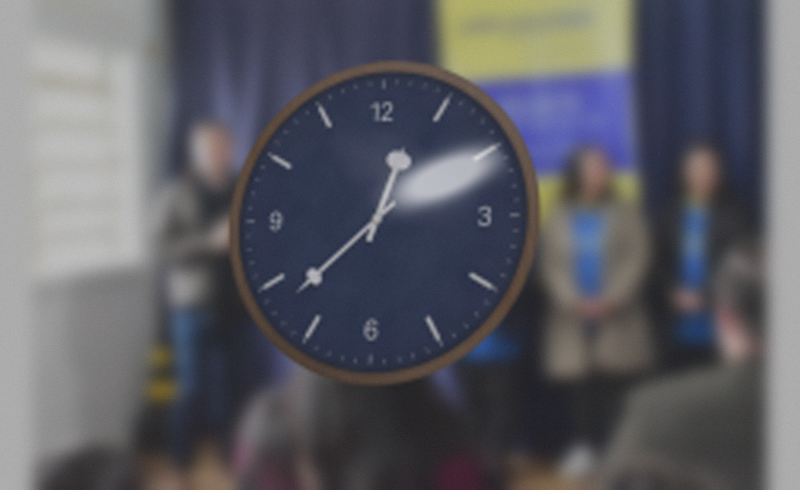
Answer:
12 h 38 min
